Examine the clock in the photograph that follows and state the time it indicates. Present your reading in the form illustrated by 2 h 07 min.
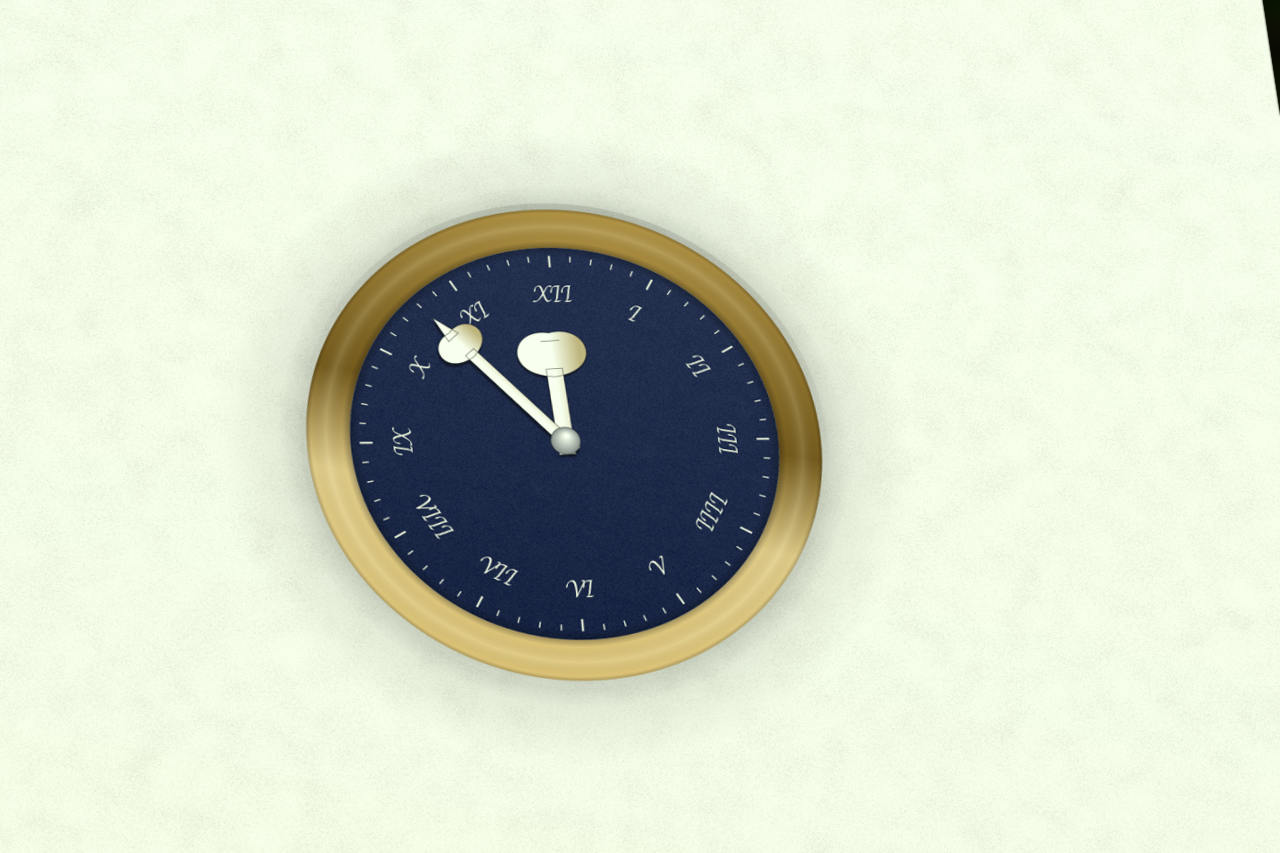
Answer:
11 h 53 min
